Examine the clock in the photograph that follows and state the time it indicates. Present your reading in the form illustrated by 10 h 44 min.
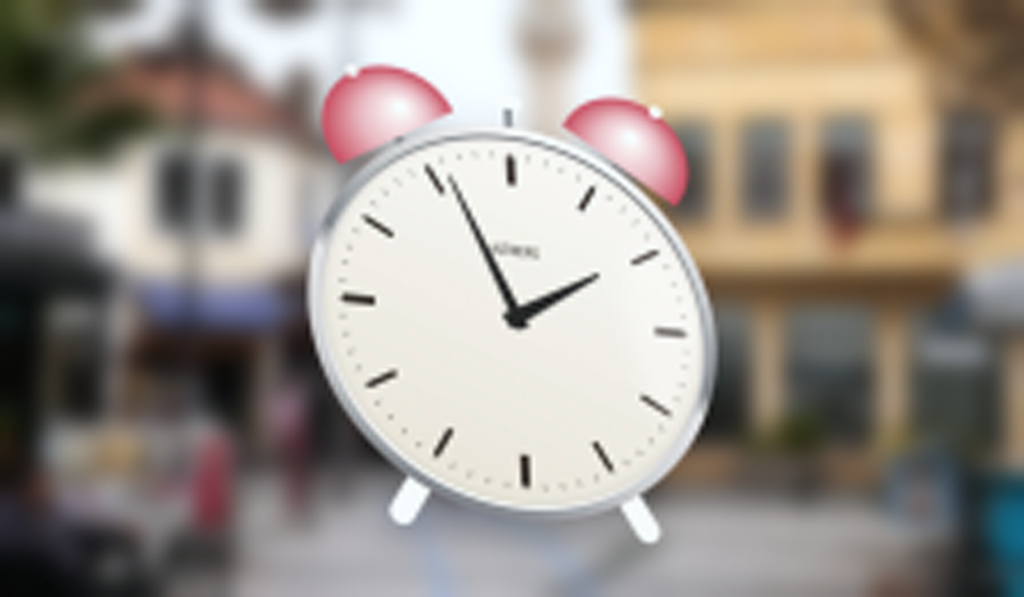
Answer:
1 h 56 min
